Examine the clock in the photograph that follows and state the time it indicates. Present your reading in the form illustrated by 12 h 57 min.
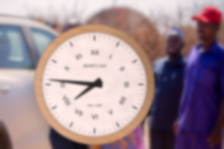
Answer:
7 h 46 min
